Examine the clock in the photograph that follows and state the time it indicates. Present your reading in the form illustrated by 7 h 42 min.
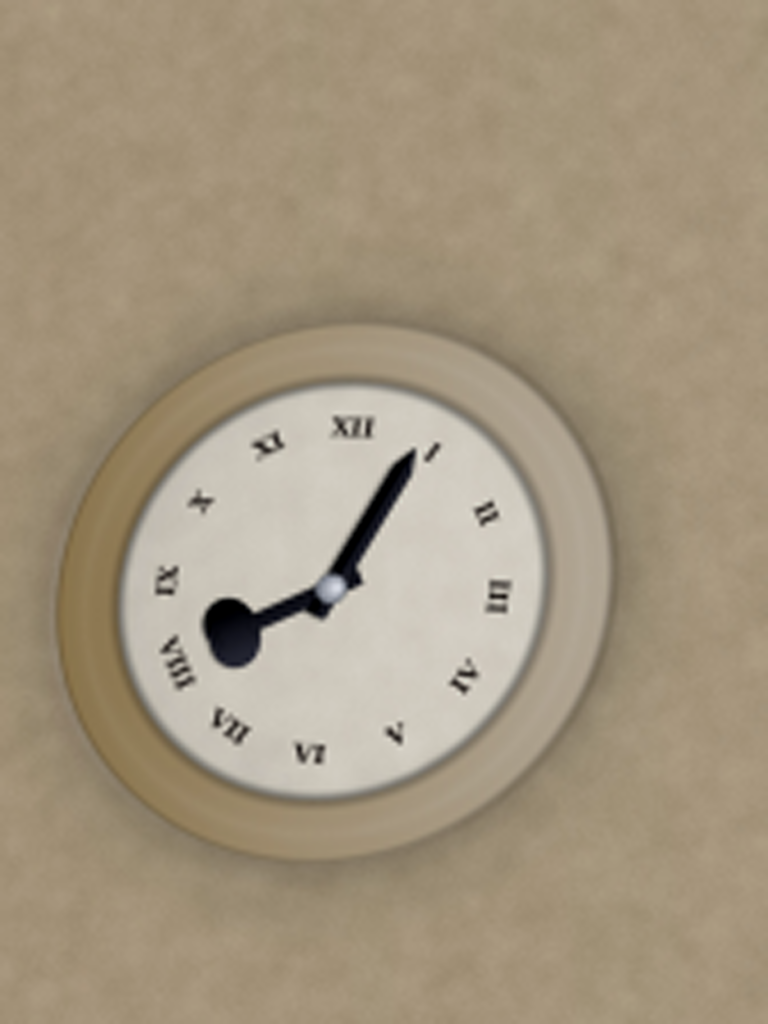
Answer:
8 h 04 min
